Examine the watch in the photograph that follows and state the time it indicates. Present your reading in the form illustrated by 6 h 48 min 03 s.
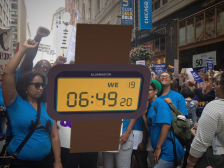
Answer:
6 h 49 min 20 s
